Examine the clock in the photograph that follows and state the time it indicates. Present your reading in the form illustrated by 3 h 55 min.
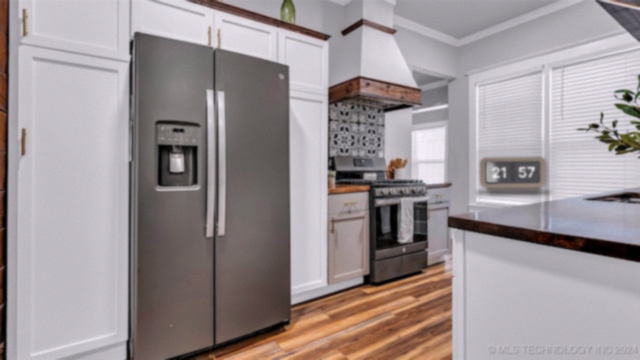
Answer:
21 h 57 min
